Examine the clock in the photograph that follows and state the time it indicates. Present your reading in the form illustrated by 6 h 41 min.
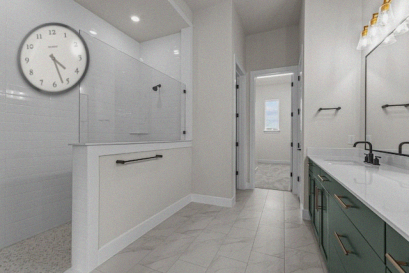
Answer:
4 h 27 min
